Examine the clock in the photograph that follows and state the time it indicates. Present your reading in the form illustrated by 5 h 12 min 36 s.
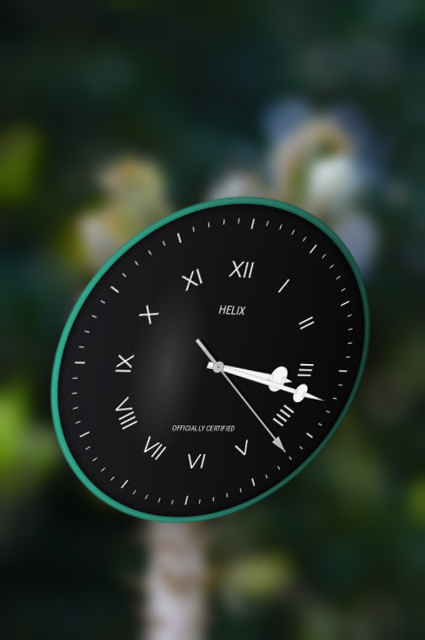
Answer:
3 h 17 min 22 s
